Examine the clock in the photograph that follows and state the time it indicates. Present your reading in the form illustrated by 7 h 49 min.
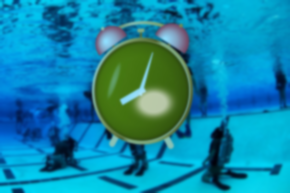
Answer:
8 h 03 min
